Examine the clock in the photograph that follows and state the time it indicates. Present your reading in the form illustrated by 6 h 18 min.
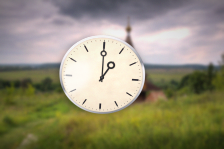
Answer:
1 h 00 min
